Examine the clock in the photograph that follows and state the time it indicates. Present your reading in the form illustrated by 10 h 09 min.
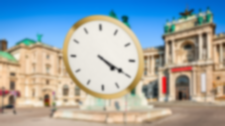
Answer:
4 h 20 min
